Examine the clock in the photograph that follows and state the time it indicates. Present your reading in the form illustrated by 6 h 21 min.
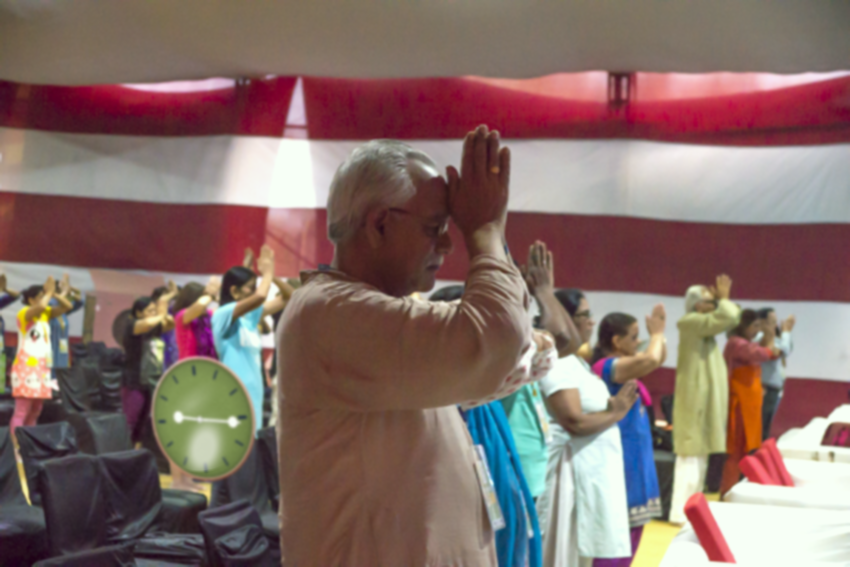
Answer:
9 h 16 min
